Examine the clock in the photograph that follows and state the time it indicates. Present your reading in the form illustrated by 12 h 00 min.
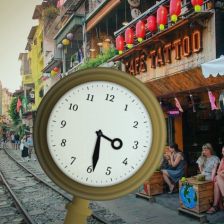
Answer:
3 h 29 min
